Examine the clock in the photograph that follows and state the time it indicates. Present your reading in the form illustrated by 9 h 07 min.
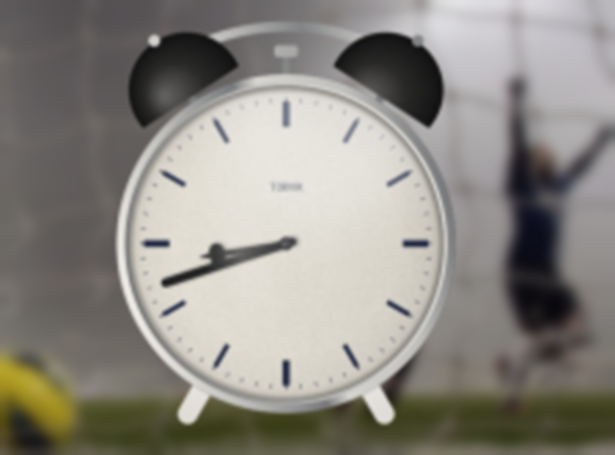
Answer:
8 h 42 min
